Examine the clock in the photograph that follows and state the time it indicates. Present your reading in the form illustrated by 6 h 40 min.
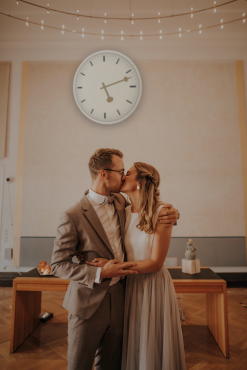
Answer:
5 h 12 min
